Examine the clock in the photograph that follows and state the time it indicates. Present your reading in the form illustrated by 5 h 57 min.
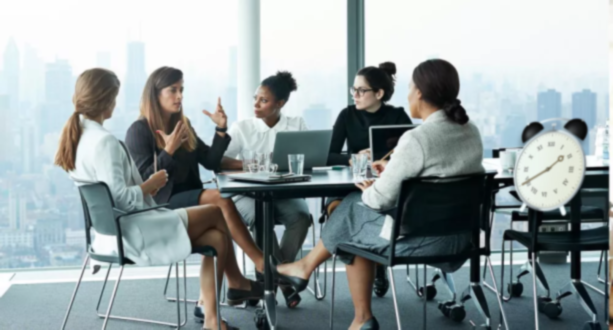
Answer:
1 h 40 min
